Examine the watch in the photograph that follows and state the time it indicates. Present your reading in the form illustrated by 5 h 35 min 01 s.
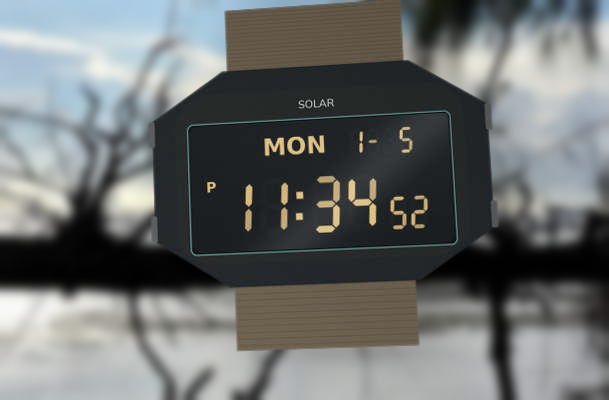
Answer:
11 h 34 min 52 s
